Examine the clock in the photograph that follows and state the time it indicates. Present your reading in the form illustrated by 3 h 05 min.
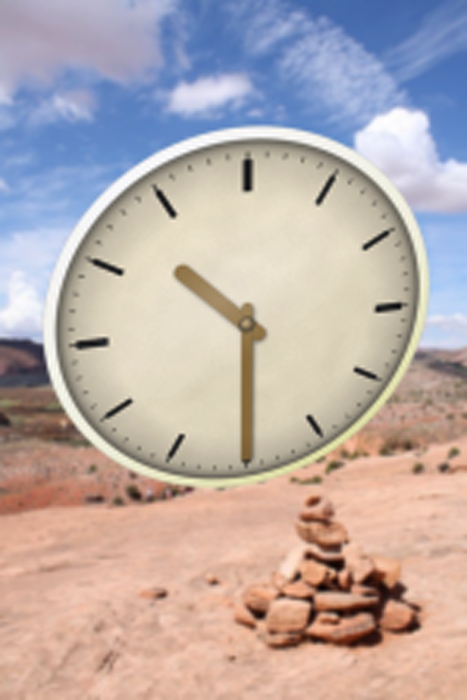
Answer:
10 h 30 min
